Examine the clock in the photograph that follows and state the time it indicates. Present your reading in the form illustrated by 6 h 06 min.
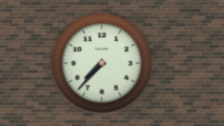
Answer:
7 h 37 min
